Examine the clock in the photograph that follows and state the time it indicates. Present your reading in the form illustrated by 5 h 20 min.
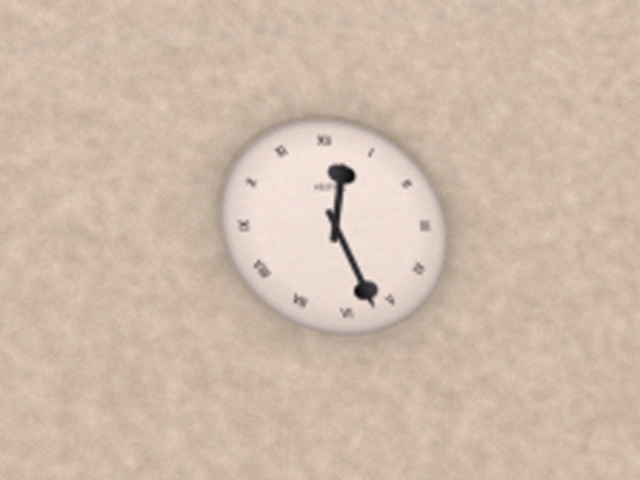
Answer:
12 h 27 min
